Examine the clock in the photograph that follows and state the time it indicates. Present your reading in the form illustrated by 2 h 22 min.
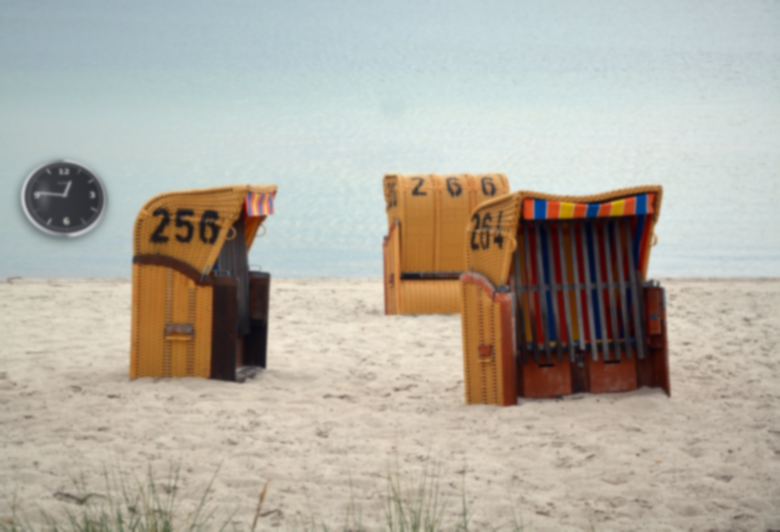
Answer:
12 h 46 min
